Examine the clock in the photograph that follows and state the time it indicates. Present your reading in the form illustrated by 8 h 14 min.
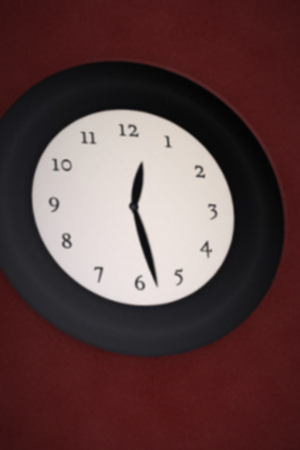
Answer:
12 h 28 min
